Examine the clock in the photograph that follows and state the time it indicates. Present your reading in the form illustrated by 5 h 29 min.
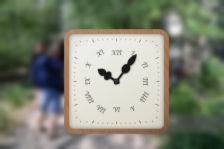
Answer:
10 h 06 min
